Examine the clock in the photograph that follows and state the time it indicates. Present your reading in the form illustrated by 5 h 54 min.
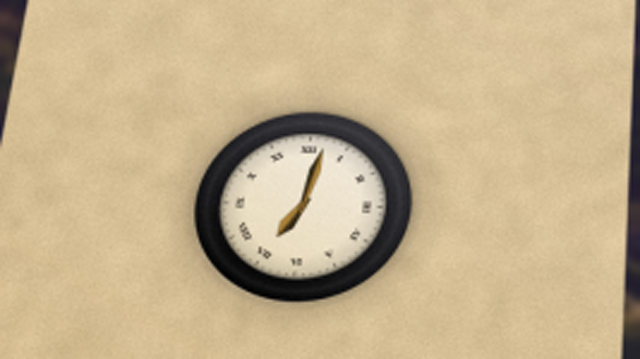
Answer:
7 h 02 min
